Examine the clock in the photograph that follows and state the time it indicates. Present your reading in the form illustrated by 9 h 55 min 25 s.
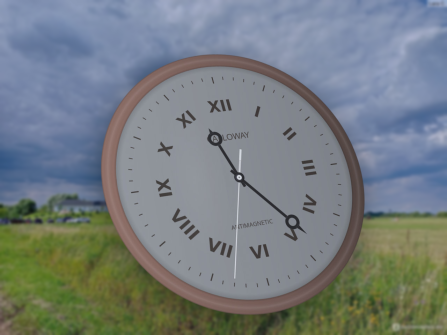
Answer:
11 h 23 min 33 s
